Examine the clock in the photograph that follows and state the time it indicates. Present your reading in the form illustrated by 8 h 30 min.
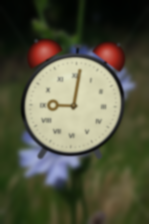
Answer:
9 h 01 min
